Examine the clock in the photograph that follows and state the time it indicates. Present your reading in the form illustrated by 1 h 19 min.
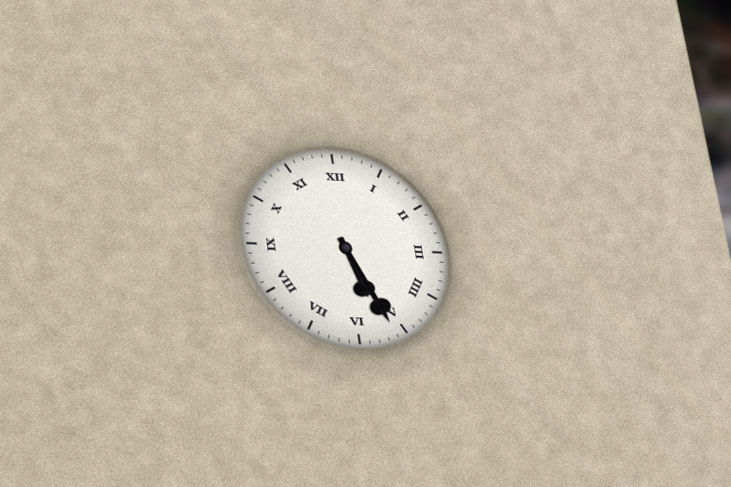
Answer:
5 h 26 min
